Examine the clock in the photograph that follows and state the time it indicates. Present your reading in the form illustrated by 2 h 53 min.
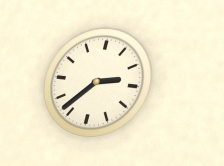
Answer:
2 h 37 min
